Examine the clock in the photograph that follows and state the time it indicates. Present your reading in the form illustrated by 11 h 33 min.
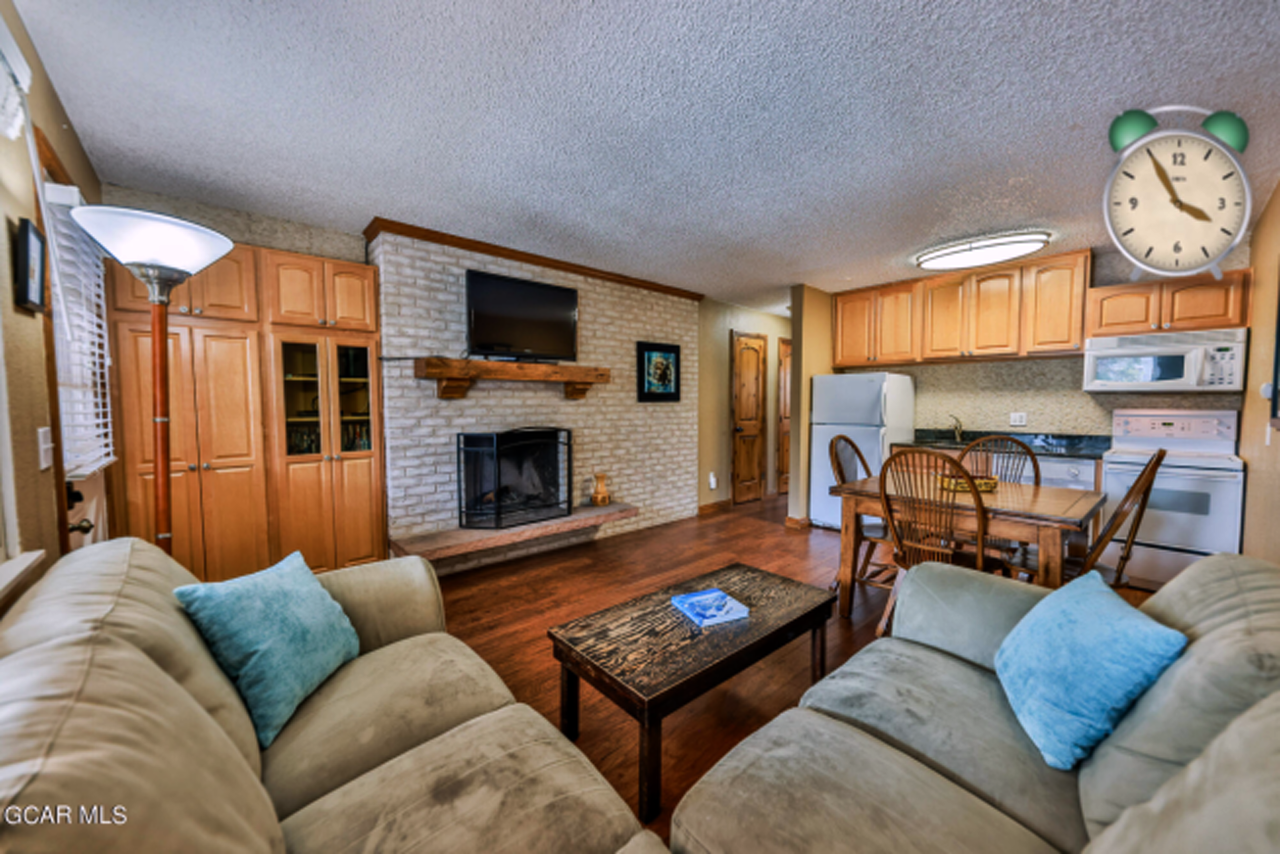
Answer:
3 h 55 min
